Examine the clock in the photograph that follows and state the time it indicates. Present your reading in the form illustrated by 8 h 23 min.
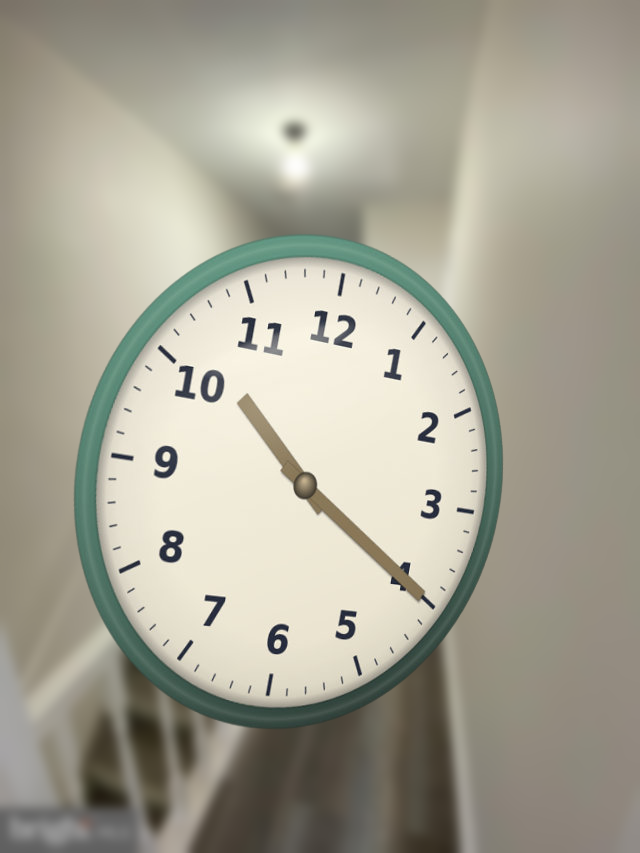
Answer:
10 h 20 min
